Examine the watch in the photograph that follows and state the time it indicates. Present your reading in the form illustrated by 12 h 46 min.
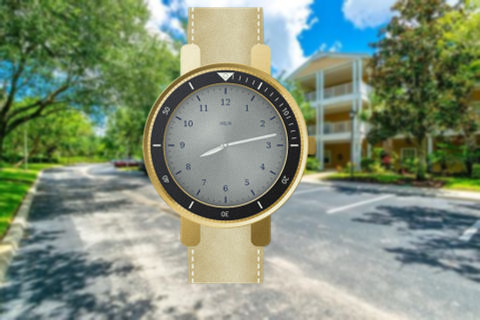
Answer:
8 h 13 min
